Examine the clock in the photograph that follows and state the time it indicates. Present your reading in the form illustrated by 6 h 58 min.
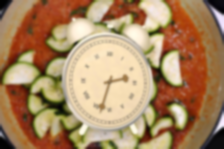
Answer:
2 h 33 min
